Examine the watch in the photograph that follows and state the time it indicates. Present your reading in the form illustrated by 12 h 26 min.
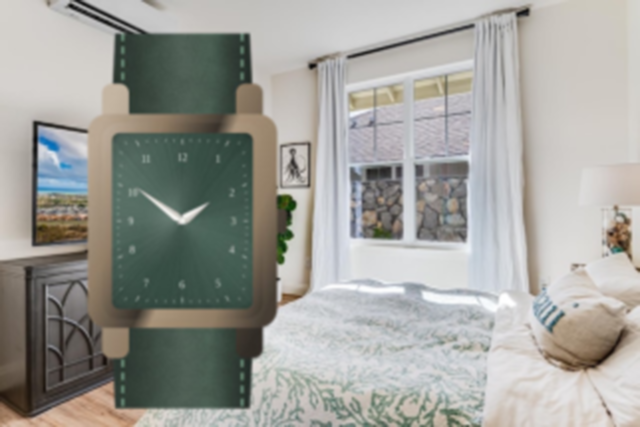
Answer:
1 h 51 min
